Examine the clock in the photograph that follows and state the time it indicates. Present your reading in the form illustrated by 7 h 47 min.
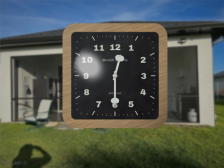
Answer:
12 h 30 min
